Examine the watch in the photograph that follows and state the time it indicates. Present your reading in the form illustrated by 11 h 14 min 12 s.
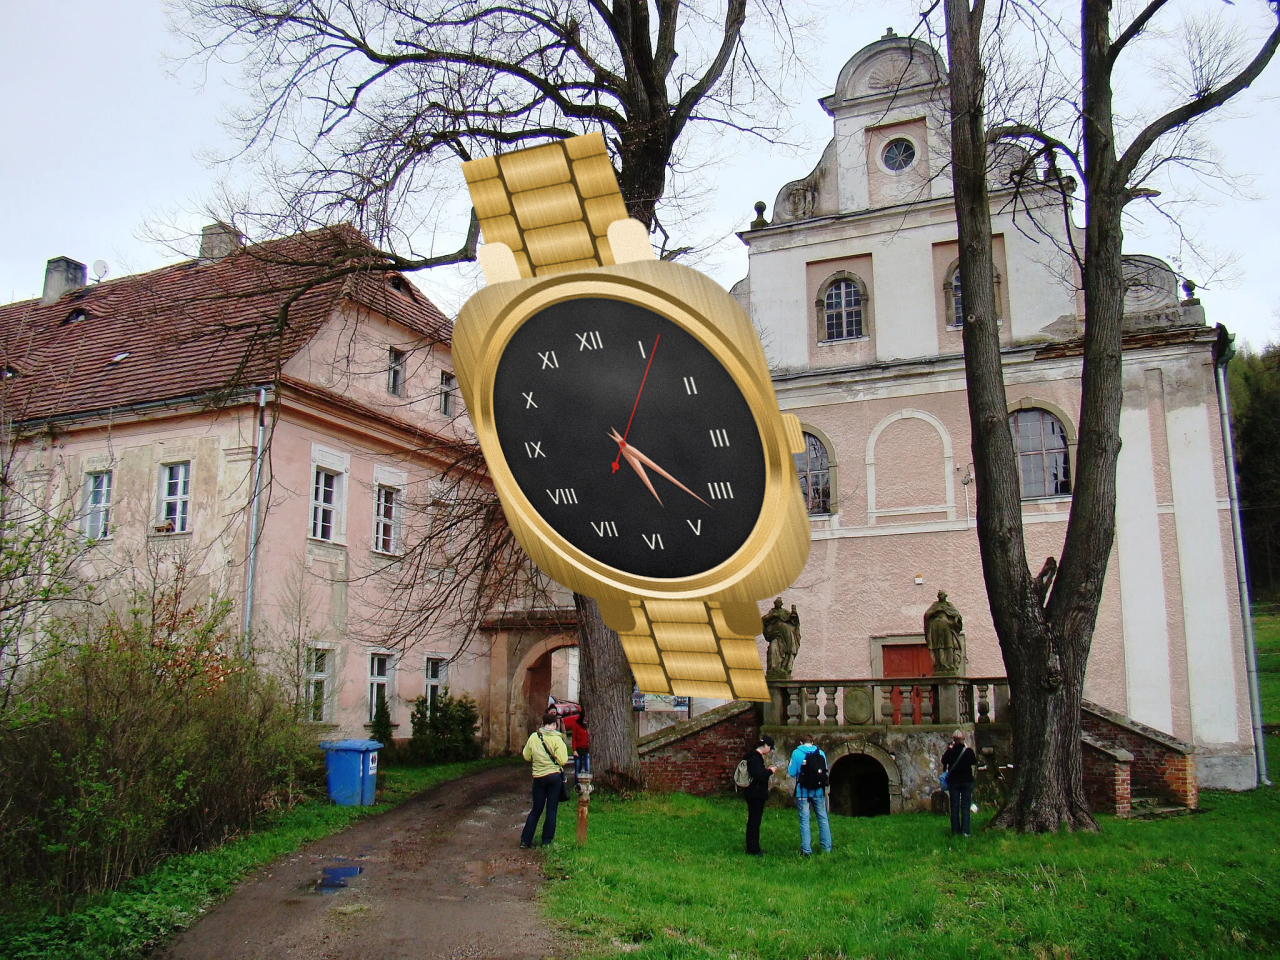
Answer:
5 h 22 min 06 s
